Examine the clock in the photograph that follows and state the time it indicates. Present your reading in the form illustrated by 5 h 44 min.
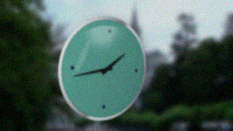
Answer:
1 h 43 min
